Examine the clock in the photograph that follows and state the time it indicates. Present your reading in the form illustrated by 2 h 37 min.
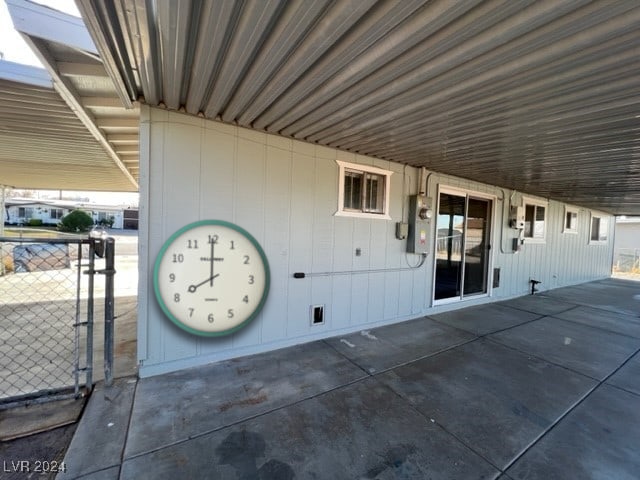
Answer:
8 h 00 min
